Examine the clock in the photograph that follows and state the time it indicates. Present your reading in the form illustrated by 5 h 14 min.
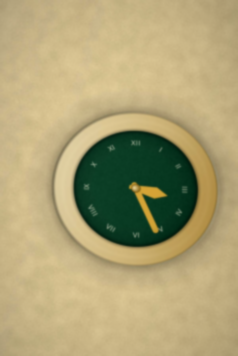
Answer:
3 h 26 min
